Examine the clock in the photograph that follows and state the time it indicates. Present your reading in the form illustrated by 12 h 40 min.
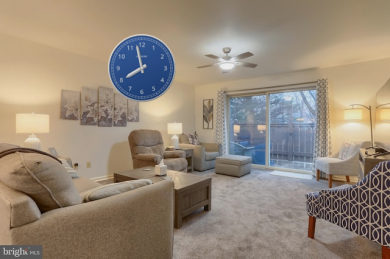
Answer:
7 h 58 min
